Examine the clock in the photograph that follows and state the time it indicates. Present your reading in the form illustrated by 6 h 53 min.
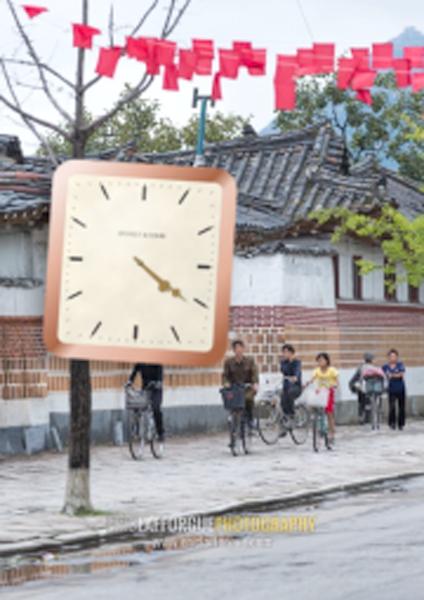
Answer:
4 h 21 min
